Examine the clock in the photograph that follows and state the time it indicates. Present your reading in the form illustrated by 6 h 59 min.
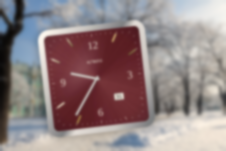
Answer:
9 h 36 min
